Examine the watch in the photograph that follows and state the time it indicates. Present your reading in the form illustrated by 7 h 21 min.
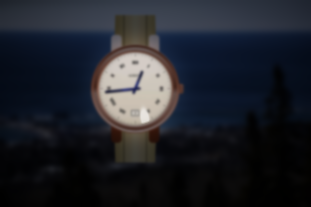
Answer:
12 h 44 min
